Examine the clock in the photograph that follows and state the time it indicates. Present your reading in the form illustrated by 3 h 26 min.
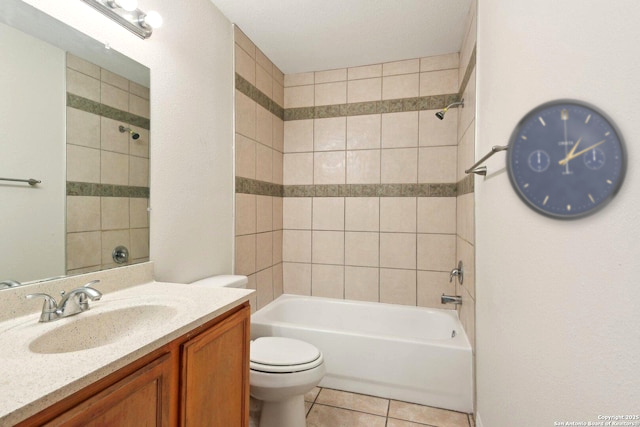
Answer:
1 h 11 min
